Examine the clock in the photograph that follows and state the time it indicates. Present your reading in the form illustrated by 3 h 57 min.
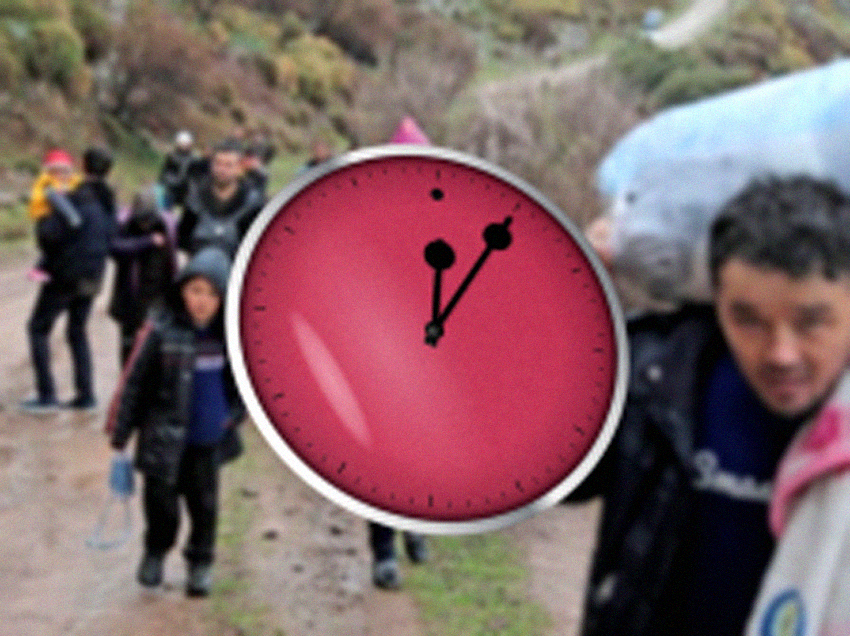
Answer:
12 h 05 min
